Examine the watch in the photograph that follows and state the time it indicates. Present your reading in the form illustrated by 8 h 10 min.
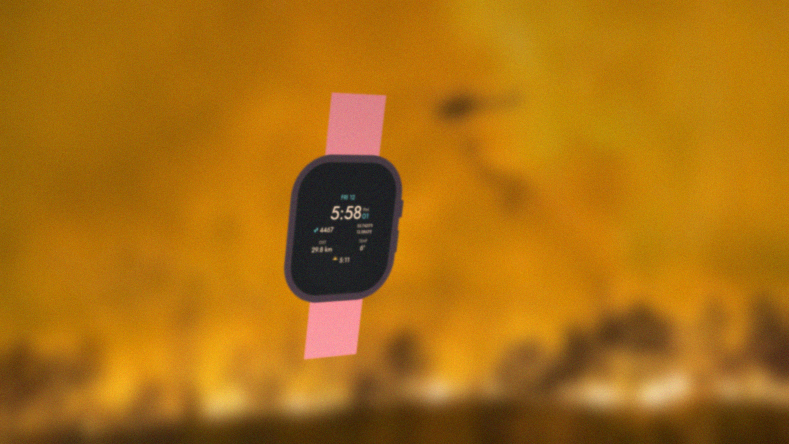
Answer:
5 h 58 min
